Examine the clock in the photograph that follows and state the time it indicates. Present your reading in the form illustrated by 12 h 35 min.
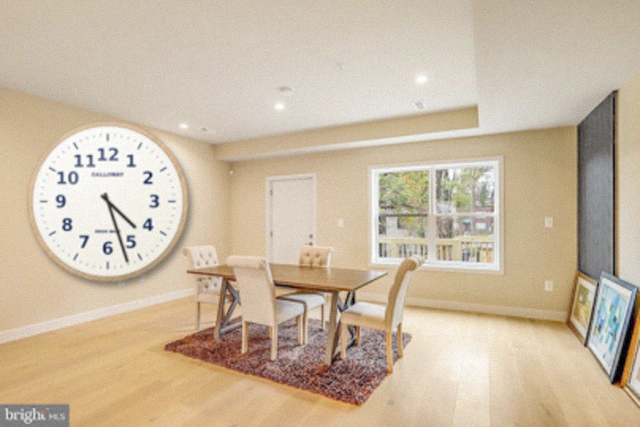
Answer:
4 h 27 min
